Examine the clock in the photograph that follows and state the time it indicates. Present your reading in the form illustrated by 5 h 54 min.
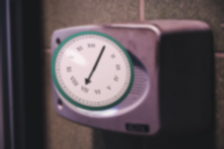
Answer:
7 h 05 min
